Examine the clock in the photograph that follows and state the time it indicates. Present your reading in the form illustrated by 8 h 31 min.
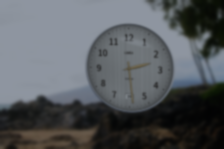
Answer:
2 h 29 min
